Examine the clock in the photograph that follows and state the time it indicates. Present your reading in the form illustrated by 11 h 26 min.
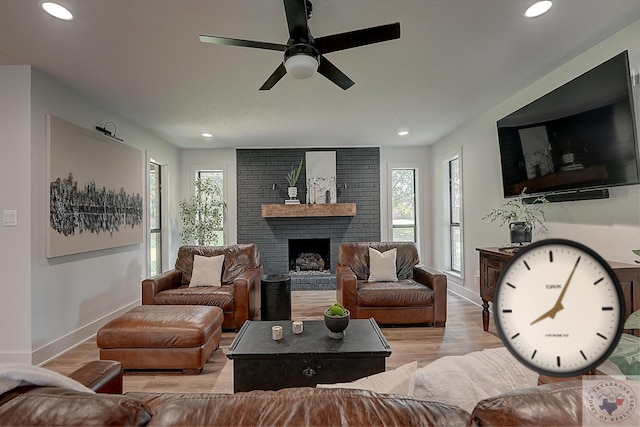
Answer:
8 h 05 min
